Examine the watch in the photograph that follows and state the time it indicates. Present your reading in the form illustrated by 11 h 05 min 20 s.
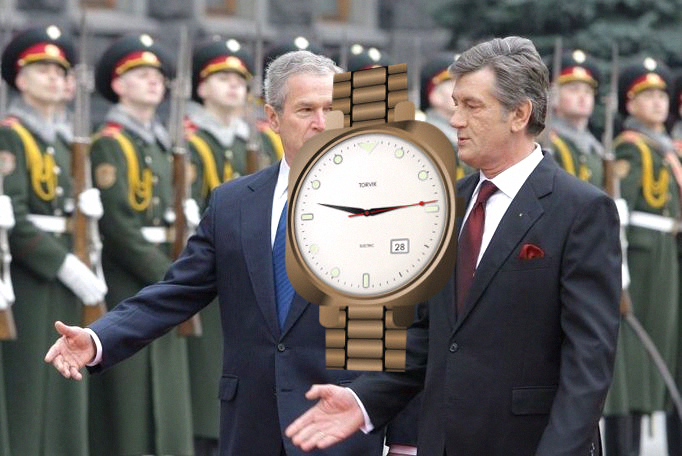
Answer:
2 h 47 min 14 s
